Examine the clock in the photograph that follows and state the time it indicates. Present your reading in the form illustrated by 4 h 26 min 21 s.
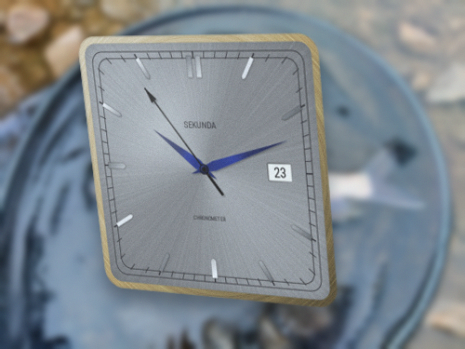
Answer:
10 h 11 min 54 s
